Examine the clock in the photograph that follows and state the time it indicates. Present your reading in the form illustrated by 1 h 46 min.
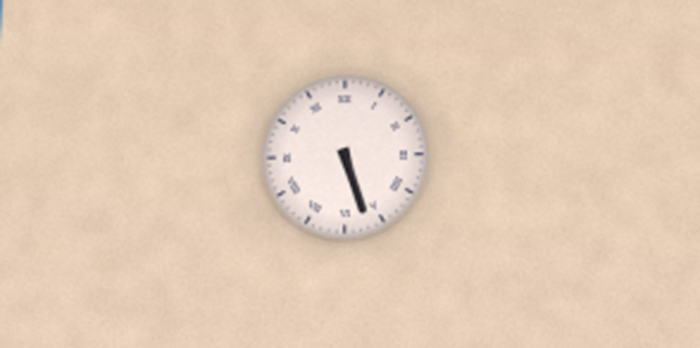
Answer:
5 h 27 min
